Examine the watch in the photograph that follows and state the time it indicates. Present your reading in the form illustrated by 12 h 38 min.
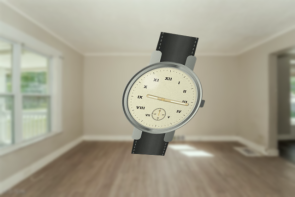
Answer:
9 h 16 min
